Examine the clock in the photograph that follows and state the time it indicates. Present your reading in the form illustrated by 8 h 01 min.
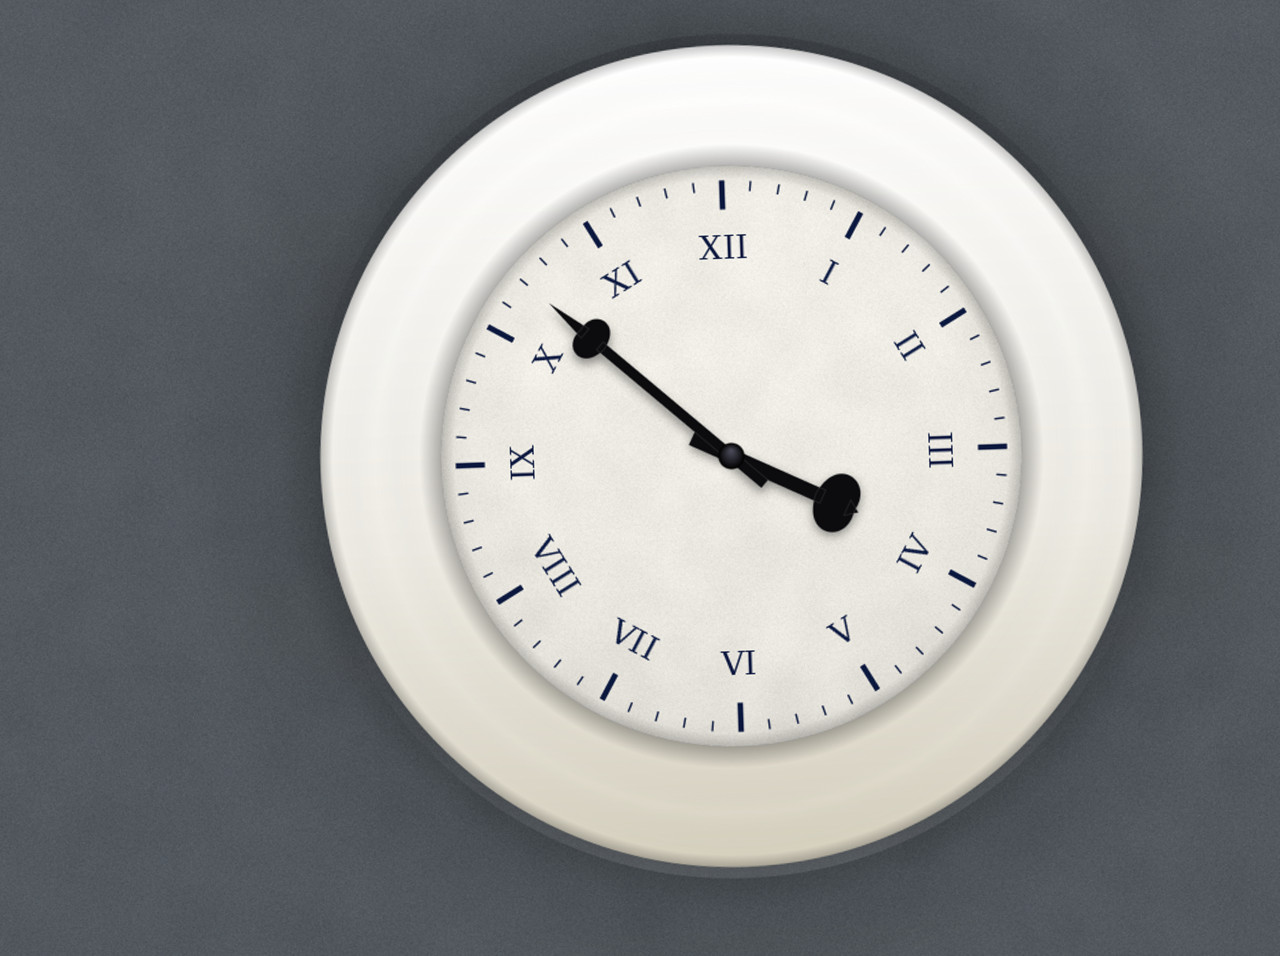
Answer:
3 h 52 min
